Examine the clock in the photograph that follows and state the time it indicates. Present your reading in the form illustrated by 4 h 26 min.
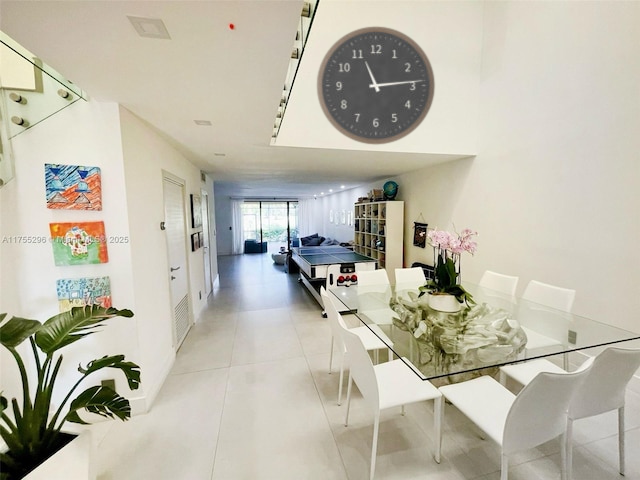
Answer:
11 h 14 min
